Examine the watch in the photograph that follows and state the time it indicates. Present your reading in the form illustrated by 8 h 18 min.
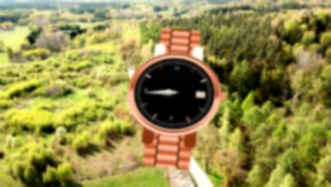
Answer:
8 h 44 min
